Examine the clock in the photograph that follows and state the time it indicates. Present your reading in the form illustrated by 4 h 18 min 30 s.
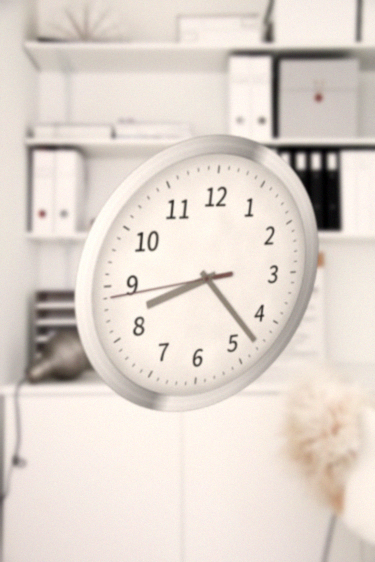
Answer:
8 h 22 min 44 s
